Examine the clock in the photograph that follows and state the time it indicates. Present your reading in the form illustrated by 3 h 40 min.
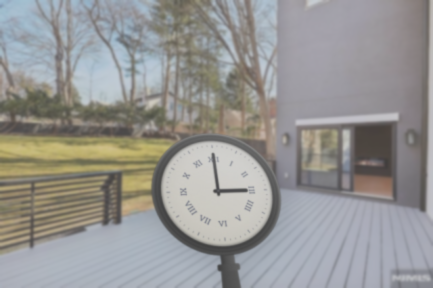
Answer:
3 h 00 min
